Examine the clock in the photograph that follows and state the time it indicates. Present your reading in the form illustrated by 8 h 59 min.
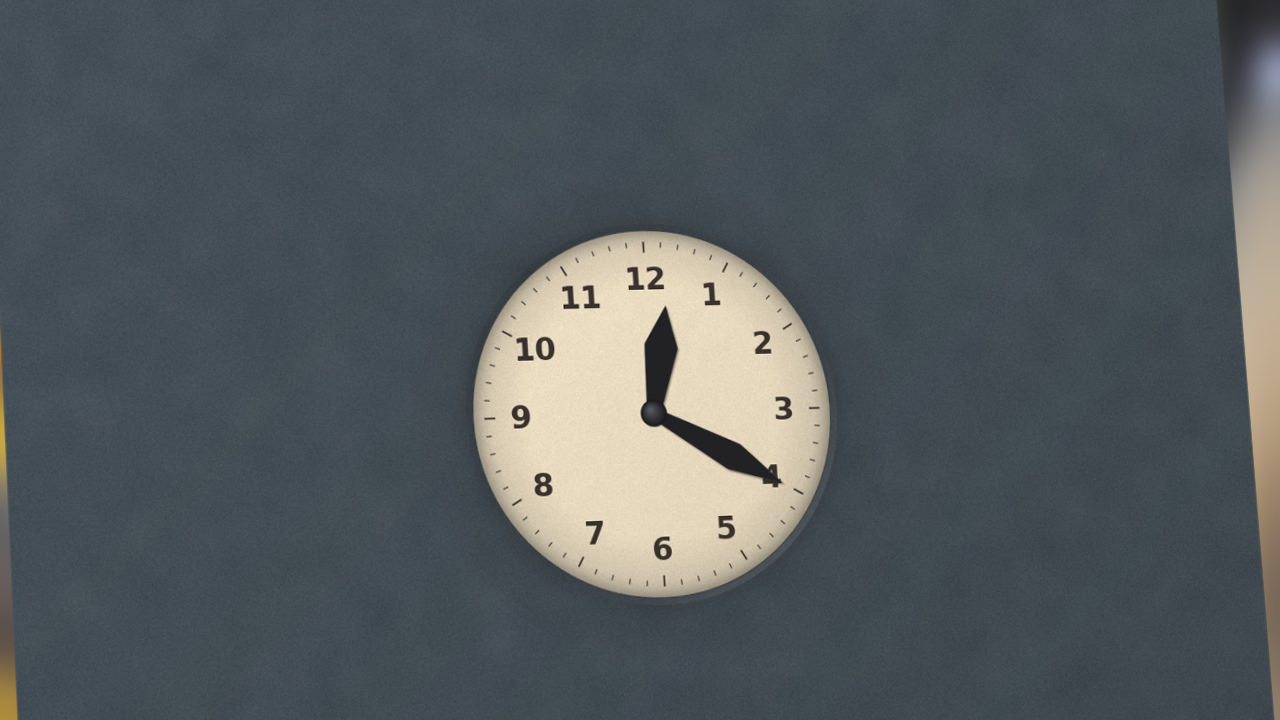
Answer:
12 h 20 min
